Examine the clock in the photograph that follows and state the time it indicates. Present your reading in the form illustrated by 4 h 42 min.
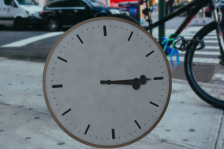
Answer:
3 h 15 min
